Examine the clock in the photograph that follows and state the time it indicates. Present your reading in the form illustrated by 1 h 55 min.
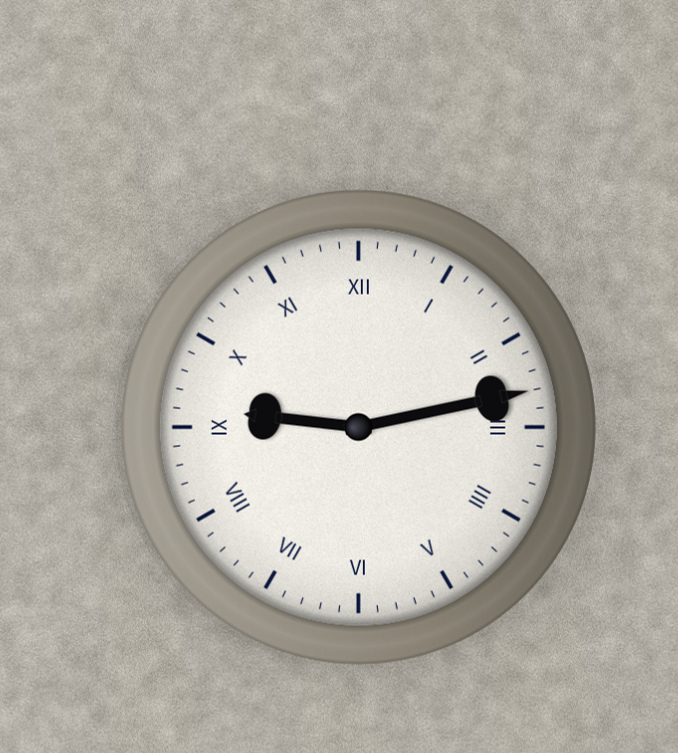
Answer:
9 h 13 min
